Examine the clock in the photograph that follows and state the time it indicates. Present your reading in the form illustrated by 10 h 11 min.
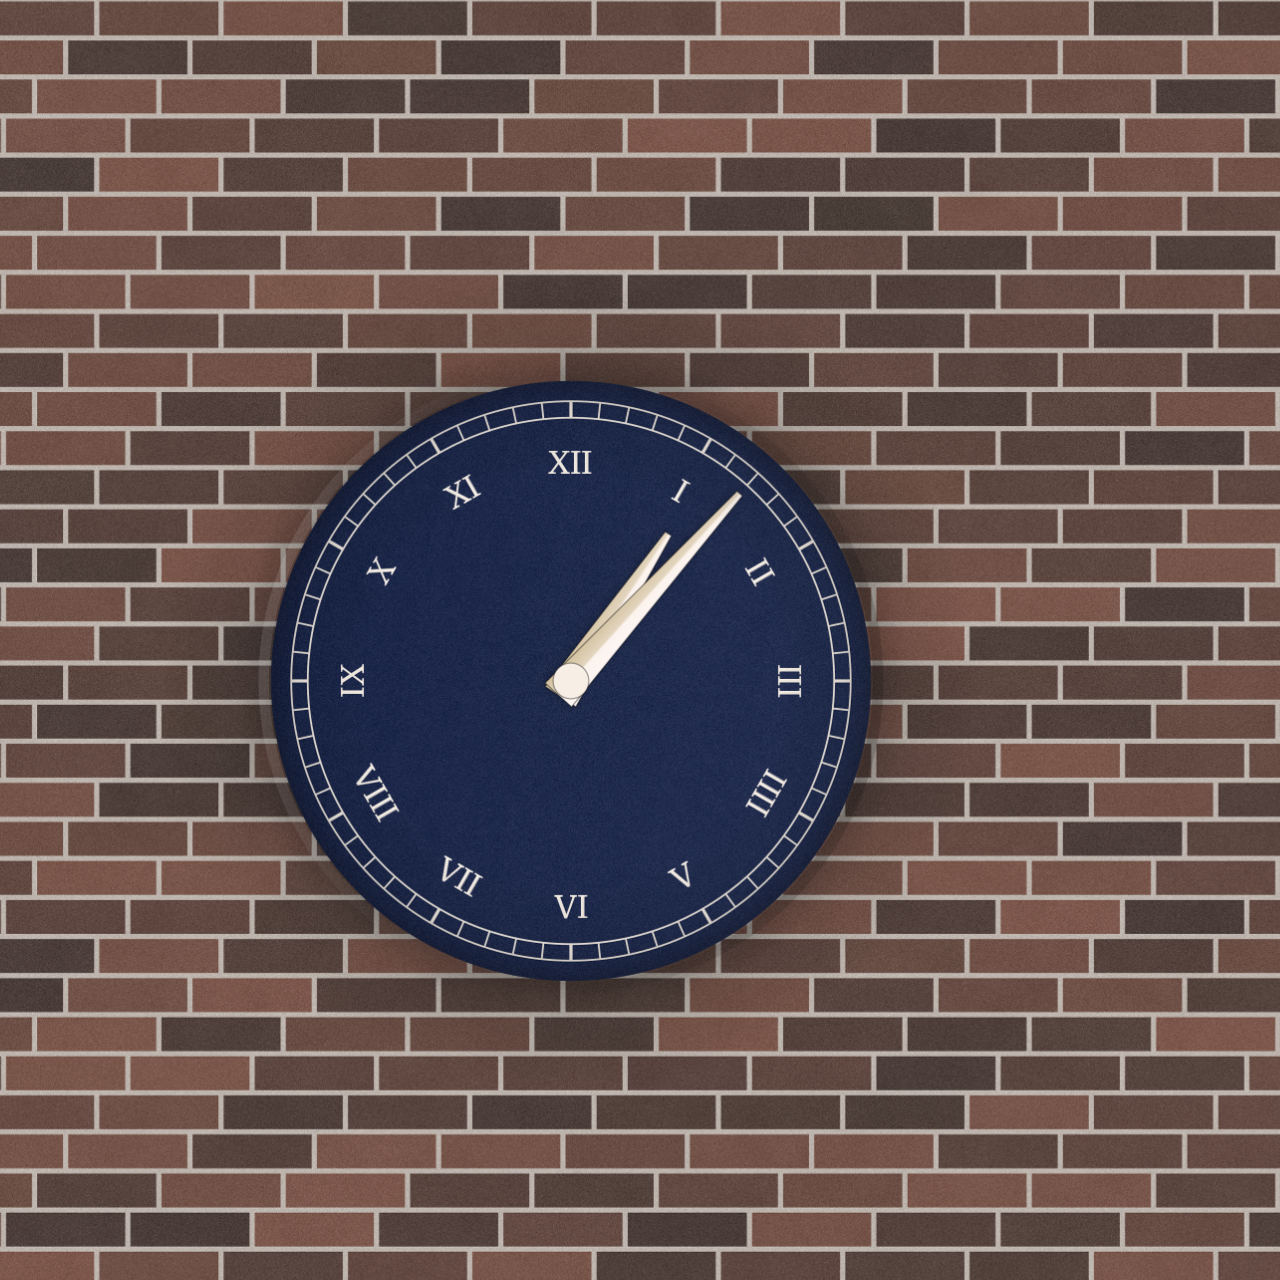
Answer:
1 h 07 min
